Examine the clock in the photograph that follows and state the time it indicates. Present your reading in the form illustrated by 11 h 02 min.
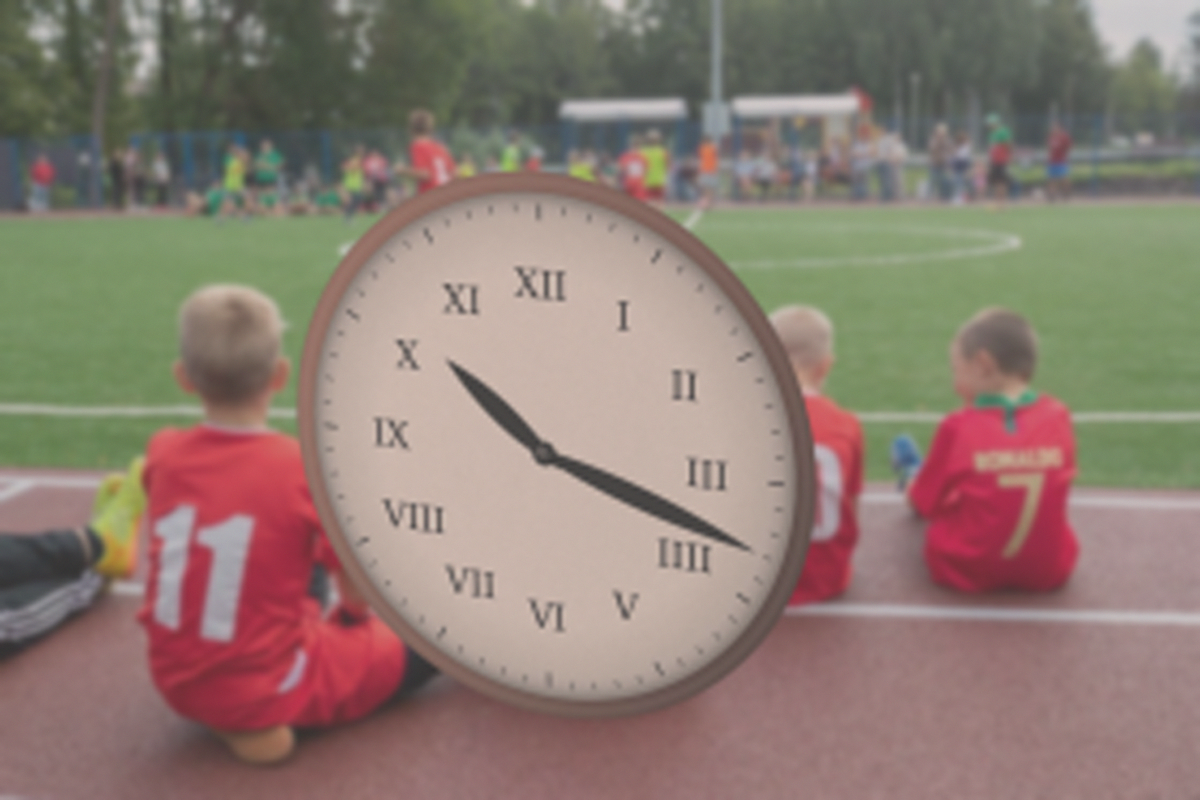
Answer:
10 h 18 min
